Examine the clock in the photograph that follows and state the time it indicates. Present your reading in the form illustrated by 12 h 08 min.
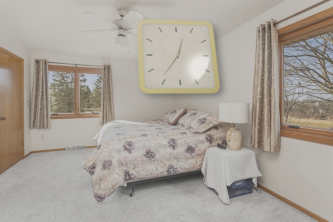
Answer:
12 h 36 min
